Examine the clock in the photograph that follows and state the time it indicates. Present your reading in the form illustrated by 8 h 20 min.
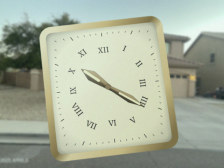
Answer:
10 h 21 min
